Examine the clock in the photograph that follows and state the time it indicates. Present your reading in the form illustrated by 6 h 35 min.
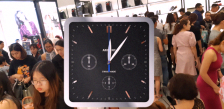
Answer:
12 h 06 min
